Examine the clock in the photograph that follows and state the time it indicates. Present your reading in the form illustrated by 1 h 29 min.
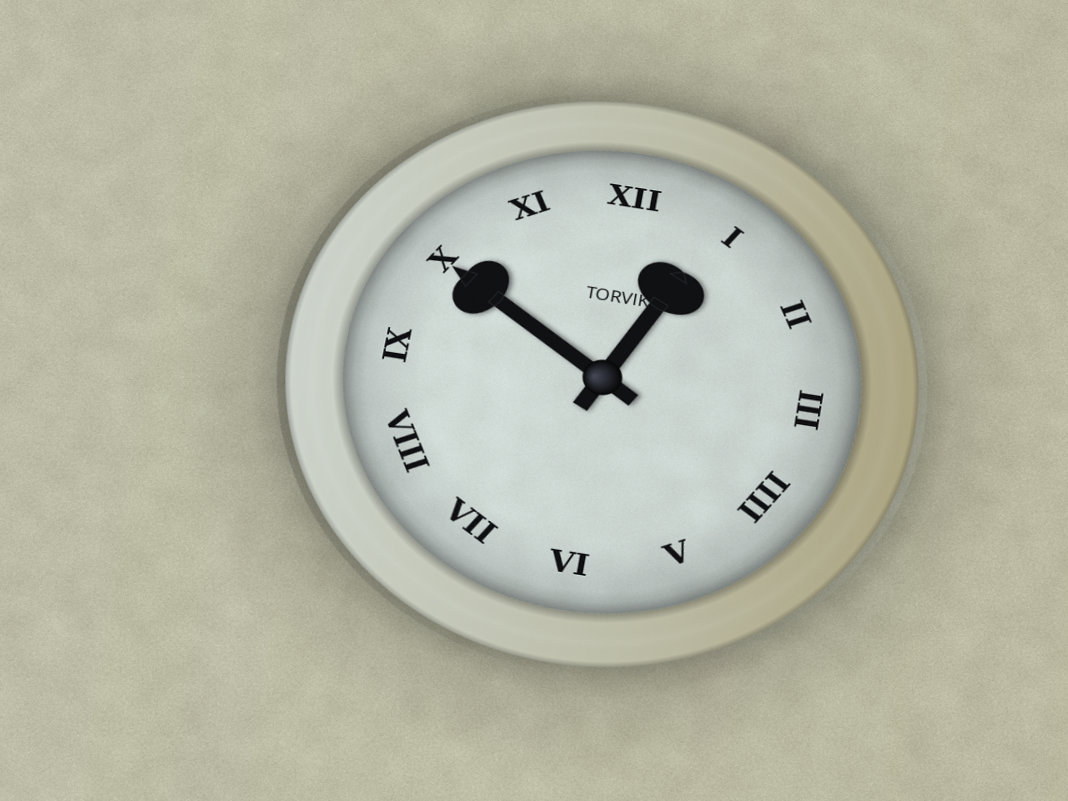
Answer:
12 h 50 min
